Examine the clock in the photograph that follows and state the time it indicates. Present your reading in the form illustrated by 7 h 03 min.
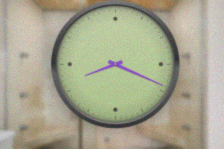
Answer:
8 h 19 min
